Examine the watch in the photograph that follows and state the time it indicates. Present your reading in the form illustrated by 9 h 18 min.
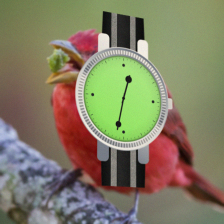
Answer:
12 h 32 min
